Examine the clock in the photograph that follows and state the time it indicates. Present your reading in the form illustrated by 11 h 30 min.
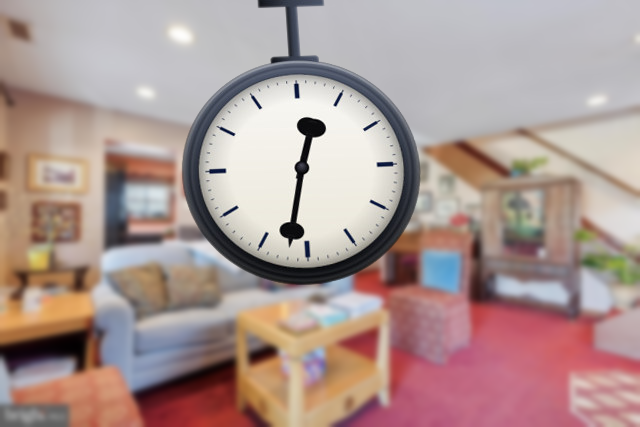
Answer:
12 h 32 min
